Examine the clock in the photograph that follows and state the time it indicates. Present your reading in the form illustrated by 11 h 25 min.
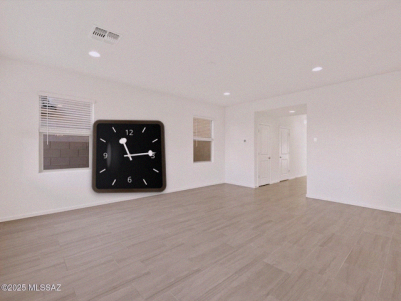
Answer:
11 h 14 min
